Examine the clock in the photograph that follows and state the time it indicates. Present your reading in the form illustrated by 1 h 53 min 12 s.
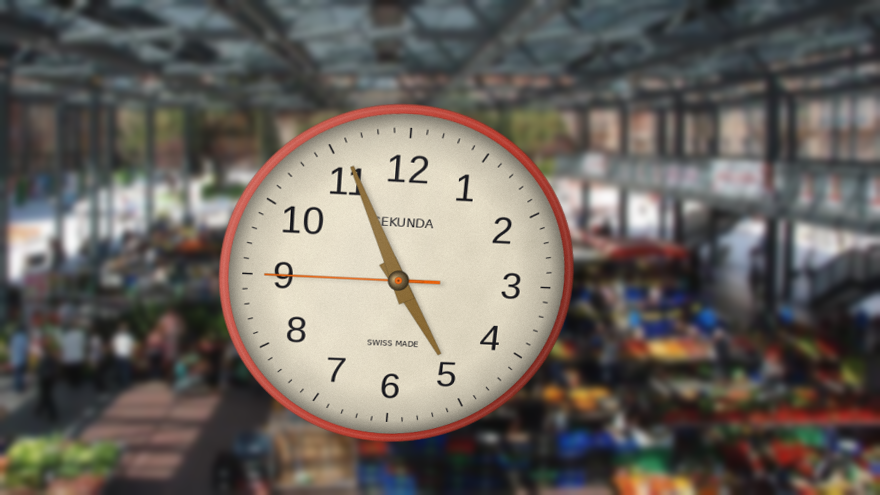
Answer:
4 h 55 min 45 s
